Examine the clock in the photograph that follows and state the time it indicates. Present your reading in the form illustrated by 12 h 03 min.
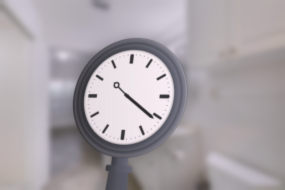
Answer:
10 h 21 min
